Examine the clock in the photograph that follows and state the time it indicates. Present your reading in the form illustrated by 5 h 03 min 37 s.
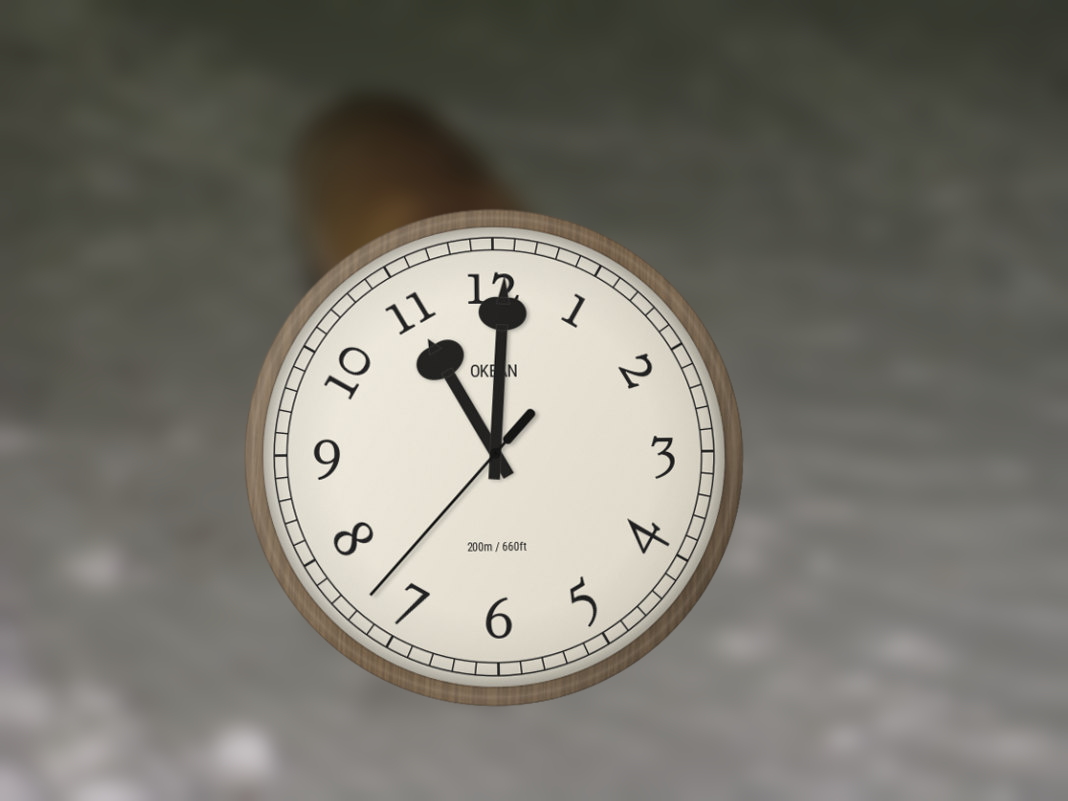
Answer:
11 h 00 min 37 s
